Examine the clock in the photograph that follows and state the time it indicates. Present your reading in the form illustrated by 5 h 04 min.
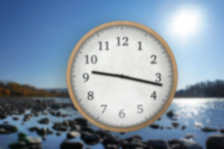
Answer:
9 h 17 min
